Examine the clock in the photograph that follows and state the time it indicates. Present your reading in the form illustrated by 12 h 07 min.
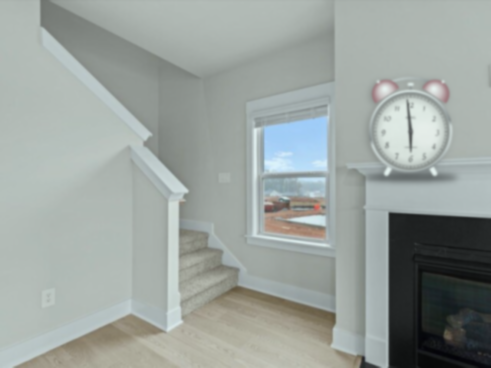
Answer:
5 h 59 min
